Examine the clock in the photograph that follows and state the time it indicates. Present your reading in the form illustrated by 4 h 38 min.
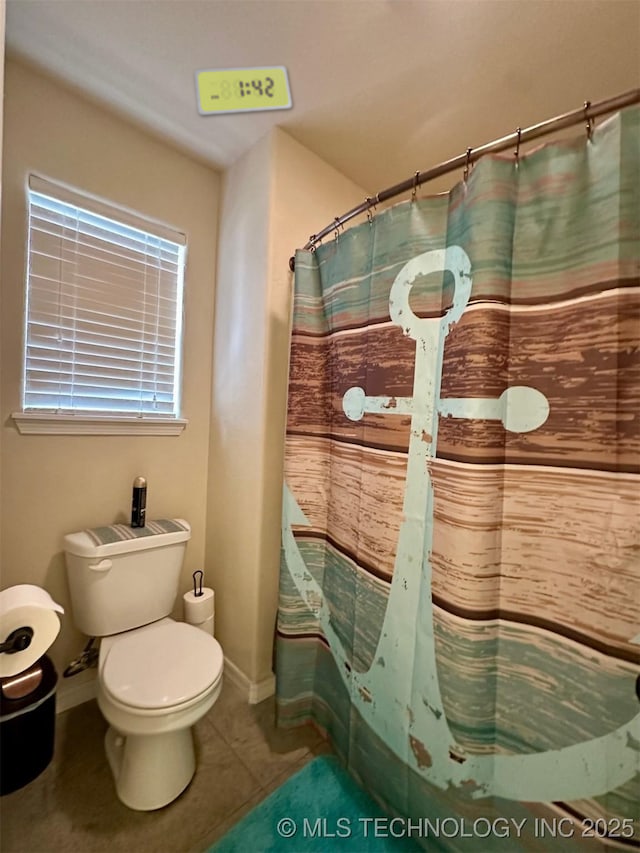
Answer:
1 h 42 min
